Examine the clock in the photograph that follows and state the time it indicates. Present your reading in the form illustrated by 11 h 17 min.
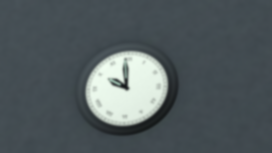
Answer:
9 h 59 min
